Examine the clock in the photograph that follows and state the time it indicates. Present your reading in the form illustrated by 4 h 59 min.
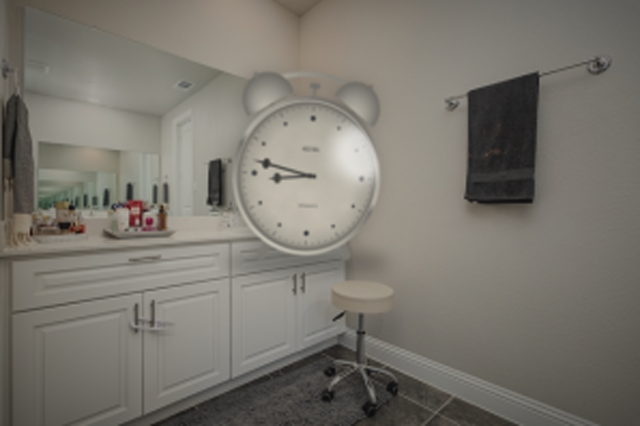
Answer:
8 h 47 min
